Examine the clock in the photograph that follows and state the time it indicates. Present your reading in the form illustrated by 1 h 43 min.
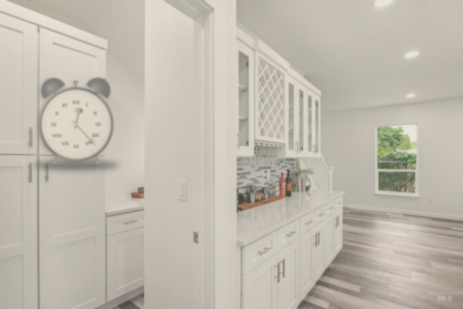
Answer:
12 h 23 min
